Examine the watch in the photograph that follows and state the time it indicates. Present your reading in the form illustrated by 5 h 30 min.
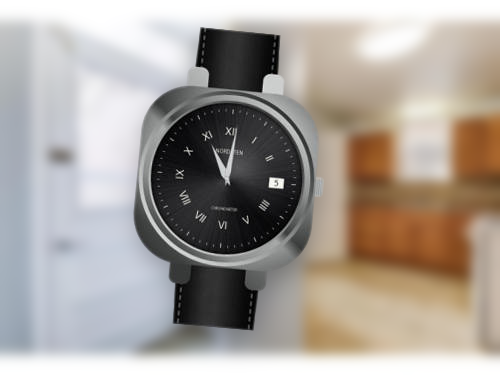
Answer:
11 h 01 min
